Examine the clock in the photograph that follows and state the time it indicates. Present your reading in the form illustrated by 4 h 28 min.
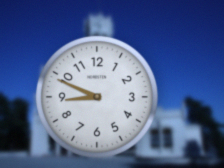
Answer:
8 h 49 min
